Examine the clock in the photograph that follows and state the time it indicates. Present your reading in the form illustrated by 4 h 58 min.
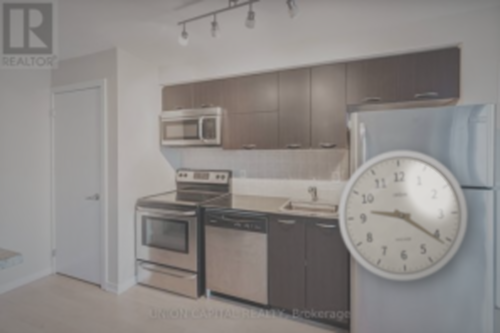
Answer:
9 h 21 min
